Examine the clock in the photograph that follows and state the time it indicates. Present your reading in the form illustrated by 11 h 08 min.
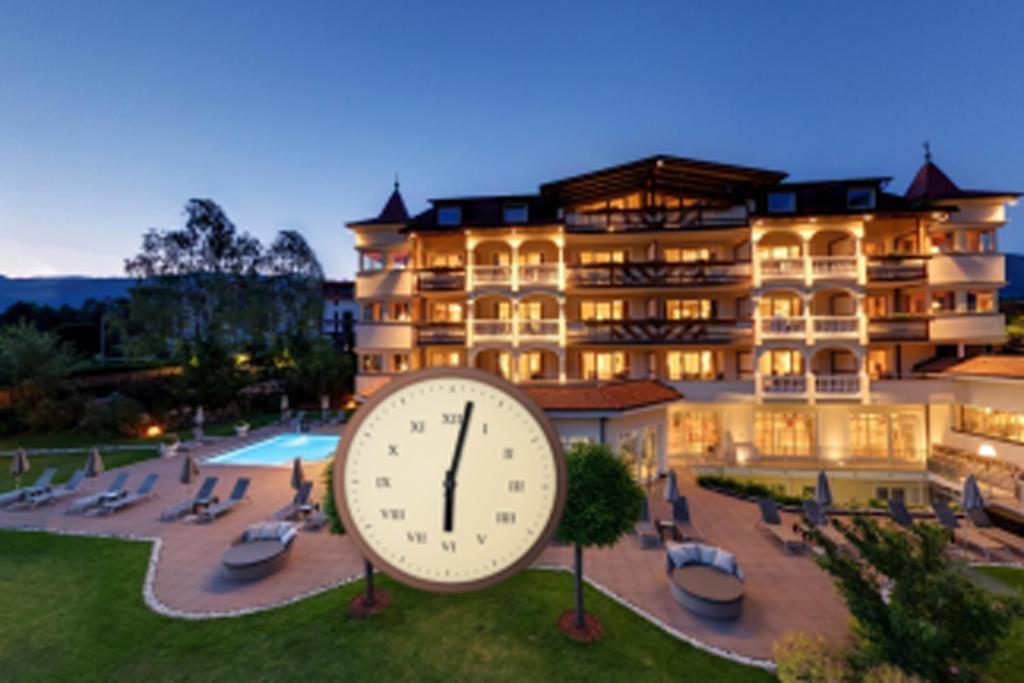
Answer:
6 h 02 min
